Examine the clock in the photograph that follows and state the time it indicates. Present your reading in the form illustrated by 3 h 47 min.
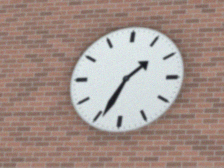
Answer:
1 h 34 min
